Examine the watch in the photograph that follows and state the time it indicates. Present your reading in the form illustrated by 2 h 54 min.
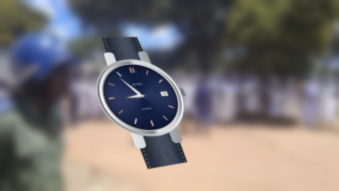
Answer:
8 h 54 min
